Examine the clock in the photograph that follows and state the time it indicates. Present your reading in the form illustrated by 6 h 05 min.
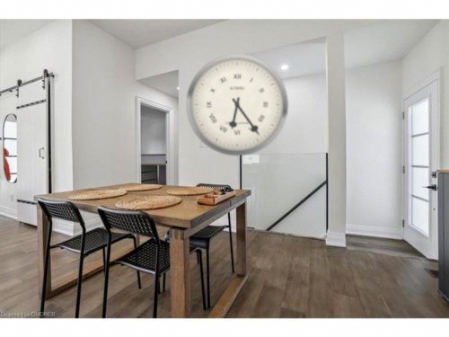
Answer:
6 h 24 min
